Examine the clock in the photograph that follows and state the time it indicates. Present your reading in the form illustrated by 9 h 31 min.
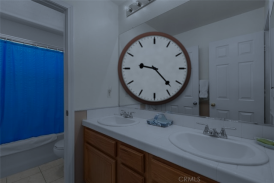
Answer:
9 h 23 min
